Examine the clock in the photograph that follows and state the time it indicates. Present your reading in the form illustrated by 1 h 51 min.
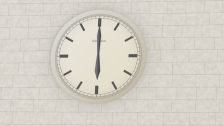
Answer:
6 h 00 min
